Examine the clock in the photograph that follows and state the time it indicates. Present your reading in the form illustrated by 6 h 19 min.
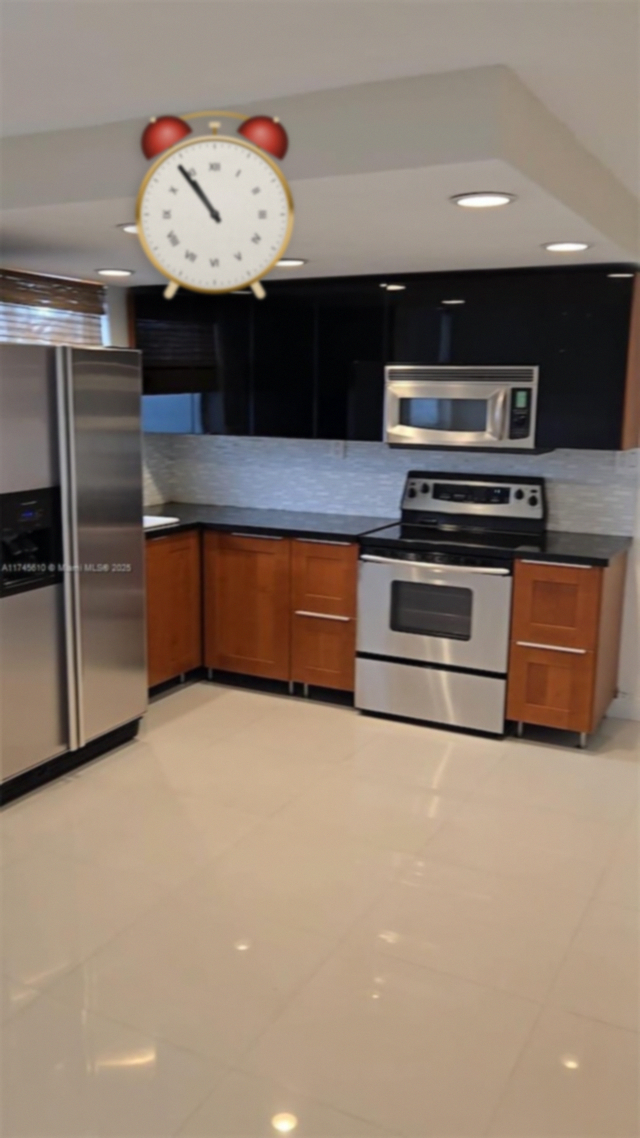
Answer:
10 h 54 min
